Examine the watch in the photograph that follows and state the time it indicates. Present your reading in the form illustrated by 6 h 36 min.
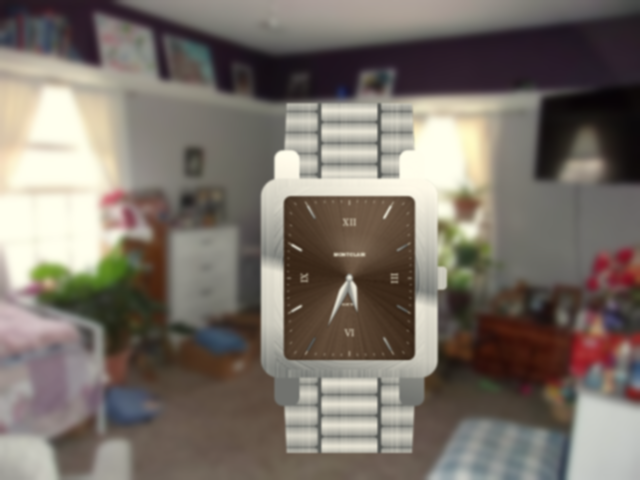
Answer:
5 h 34 min
